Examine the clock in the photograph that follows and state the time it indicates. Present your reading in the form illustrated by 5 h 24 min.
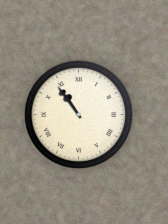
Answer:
10 h 54 min
